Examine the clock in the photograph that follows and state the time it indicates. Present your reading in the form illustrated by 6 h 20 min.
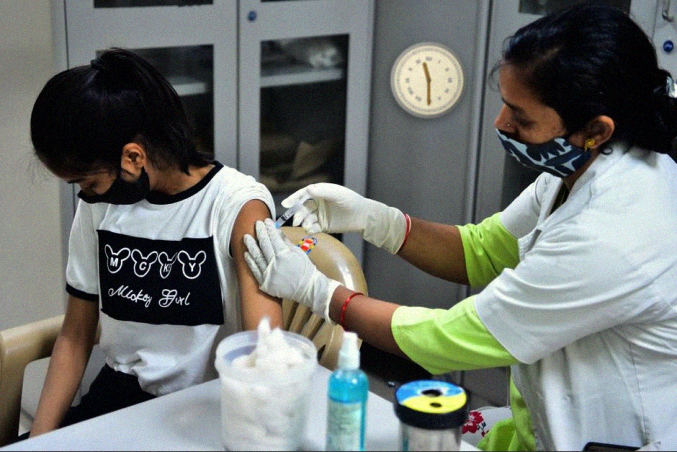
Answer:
11 h 30 min
